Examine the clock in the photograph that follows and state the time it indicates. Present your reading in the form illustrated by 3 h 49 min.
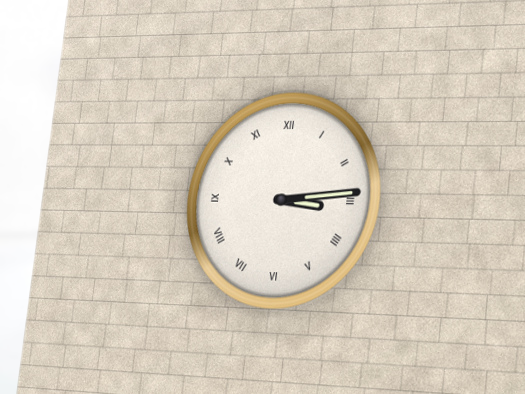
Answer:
3 h 14 min
